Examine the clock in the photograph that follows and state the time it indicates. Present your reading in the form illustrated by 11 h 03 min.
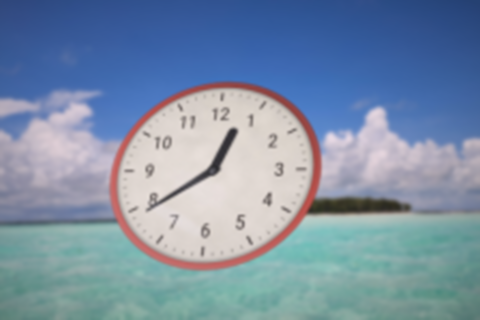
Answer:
12 h 39 min
